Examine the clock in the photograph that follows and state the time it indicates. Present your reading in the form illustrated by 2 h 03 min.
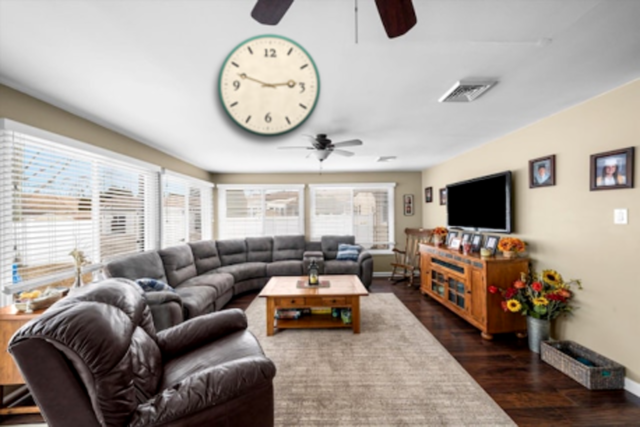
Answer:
2 h 48 min
